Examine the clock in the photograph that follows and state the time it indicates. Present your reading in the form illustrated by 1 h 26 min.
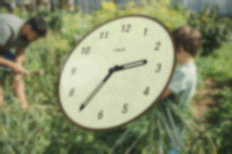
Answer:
2 h 35 min
